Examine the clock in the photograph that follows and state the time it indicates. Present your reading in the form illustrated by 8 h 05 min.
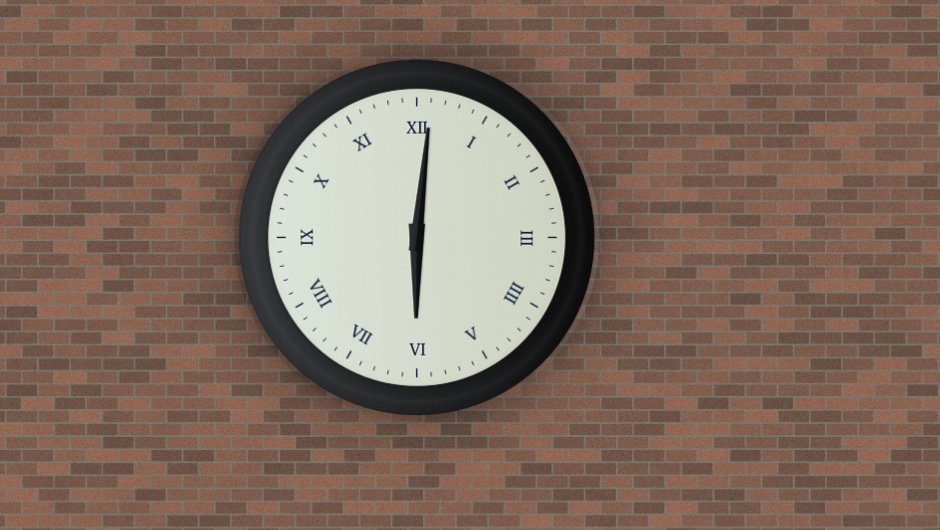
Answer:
6 h 01 min
